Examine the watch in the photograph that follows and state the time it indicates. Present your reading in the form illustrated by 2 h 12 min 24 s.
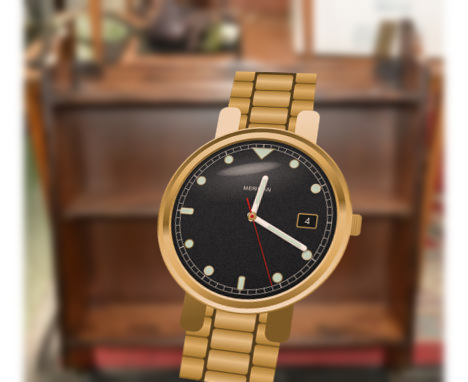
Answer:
12 h 19 min 26 s
